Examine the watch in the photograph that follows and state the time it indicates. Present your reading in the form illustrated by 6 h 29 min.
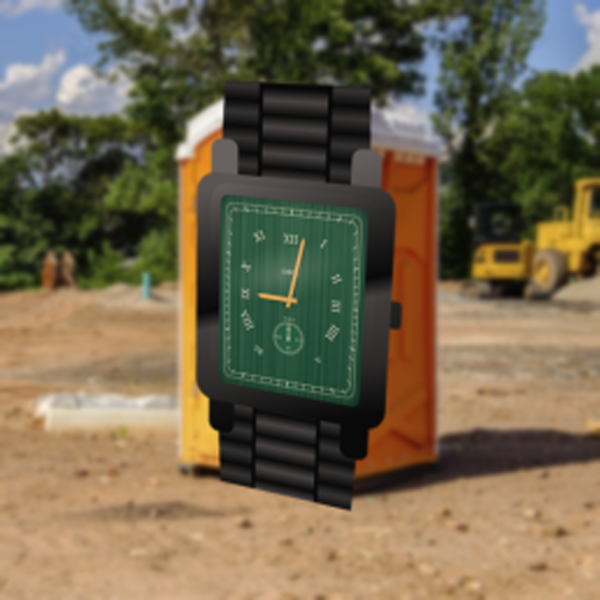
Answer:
9 h 02 min
